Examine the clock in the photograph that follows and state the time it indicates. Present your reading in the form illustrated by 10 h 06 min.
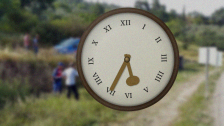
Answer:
5 h 35 min
